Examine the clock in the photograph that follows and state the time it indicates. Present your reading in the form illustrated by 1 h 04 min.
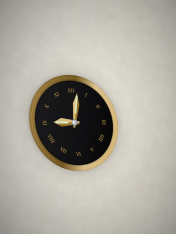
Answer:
9 h 02 min
